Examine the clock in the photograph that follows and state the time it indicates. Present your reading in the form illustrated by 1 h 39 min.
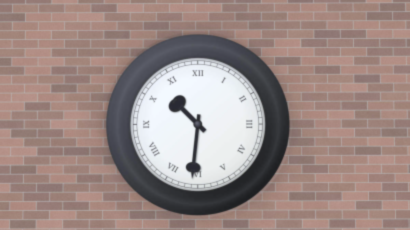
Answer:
10 h 31 min
